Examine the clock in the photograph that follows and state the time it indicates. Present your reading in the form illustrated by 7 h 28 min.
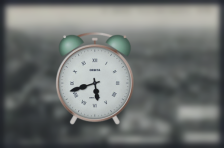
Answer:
5 h 42 min
